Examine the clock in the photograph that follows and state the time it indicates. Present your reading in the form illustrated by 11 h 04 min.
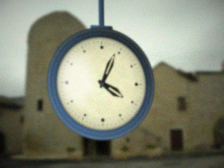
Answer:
4 h 04 min
